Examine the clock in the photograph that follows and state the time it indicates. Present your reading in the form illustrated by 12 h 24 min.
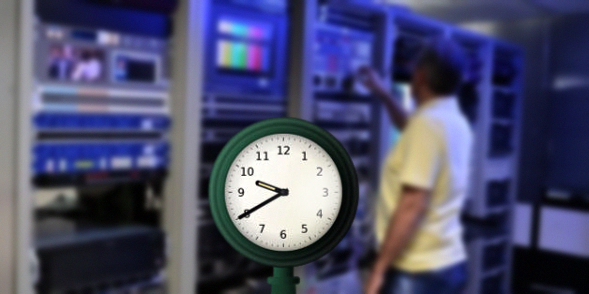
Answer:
9 h 40 min
